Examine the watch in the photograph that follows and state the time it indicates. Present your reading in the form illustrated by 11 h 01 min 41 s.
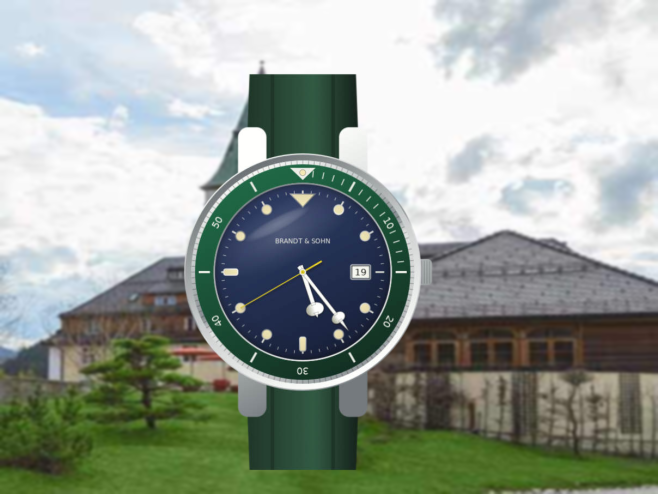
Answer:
5 h 23 min 40 s
